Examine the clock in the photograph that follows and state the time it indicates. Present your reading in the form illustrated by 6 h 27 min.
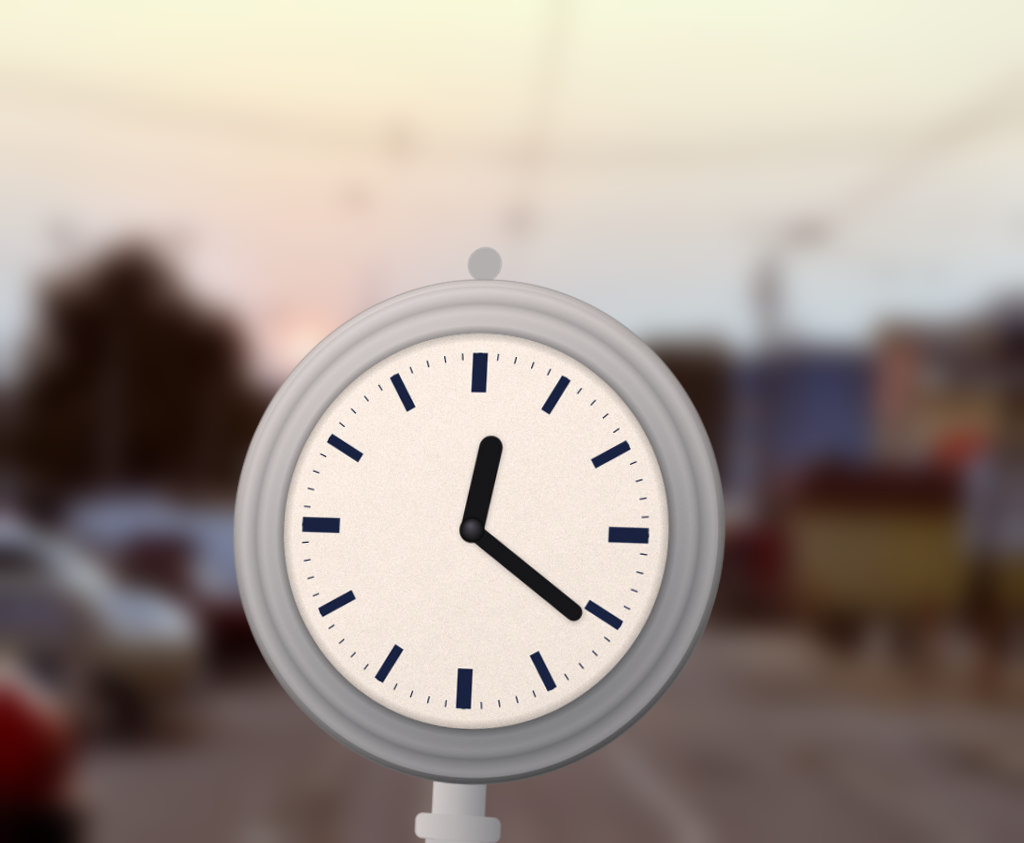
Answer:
12 h 21 min
